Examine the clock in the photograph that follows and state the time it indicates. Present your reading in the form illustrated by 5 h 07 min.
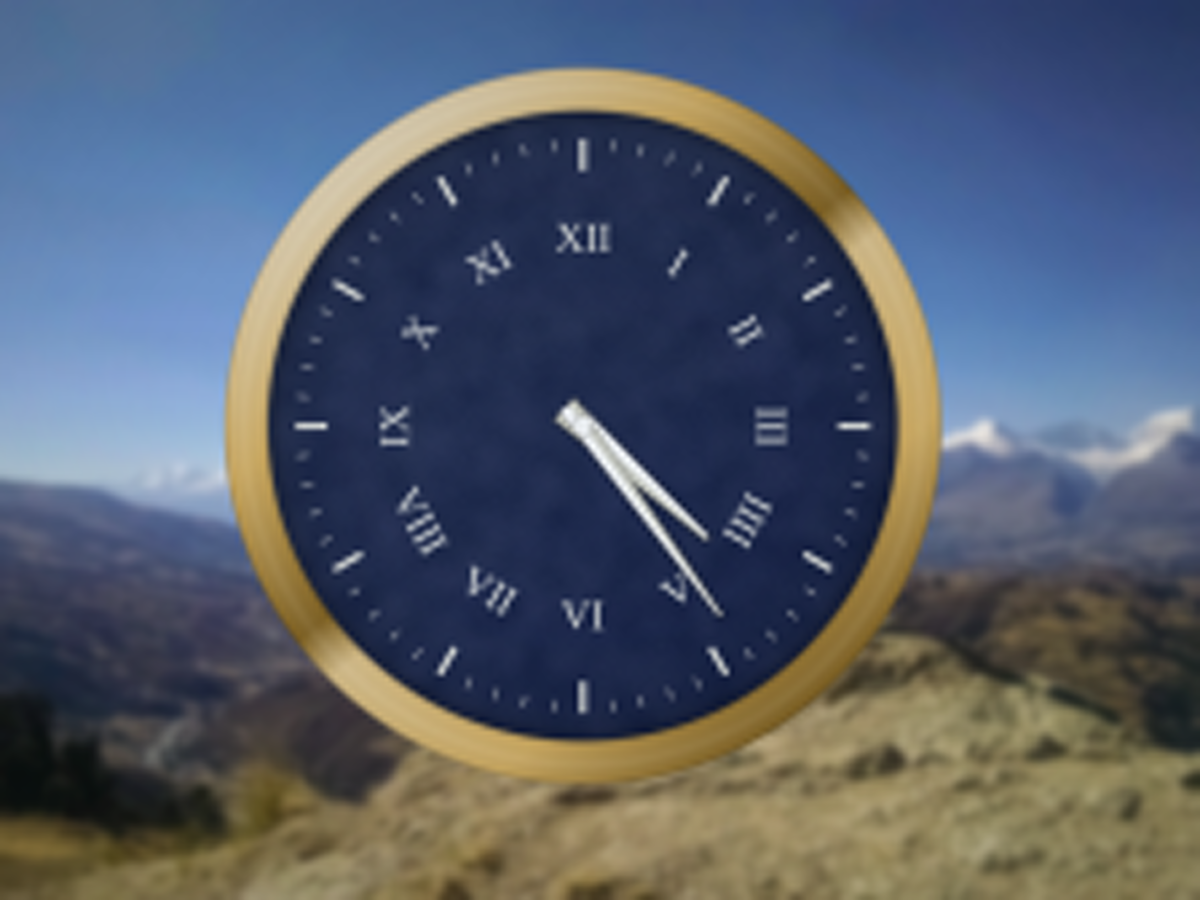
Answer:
4 h 24 min
